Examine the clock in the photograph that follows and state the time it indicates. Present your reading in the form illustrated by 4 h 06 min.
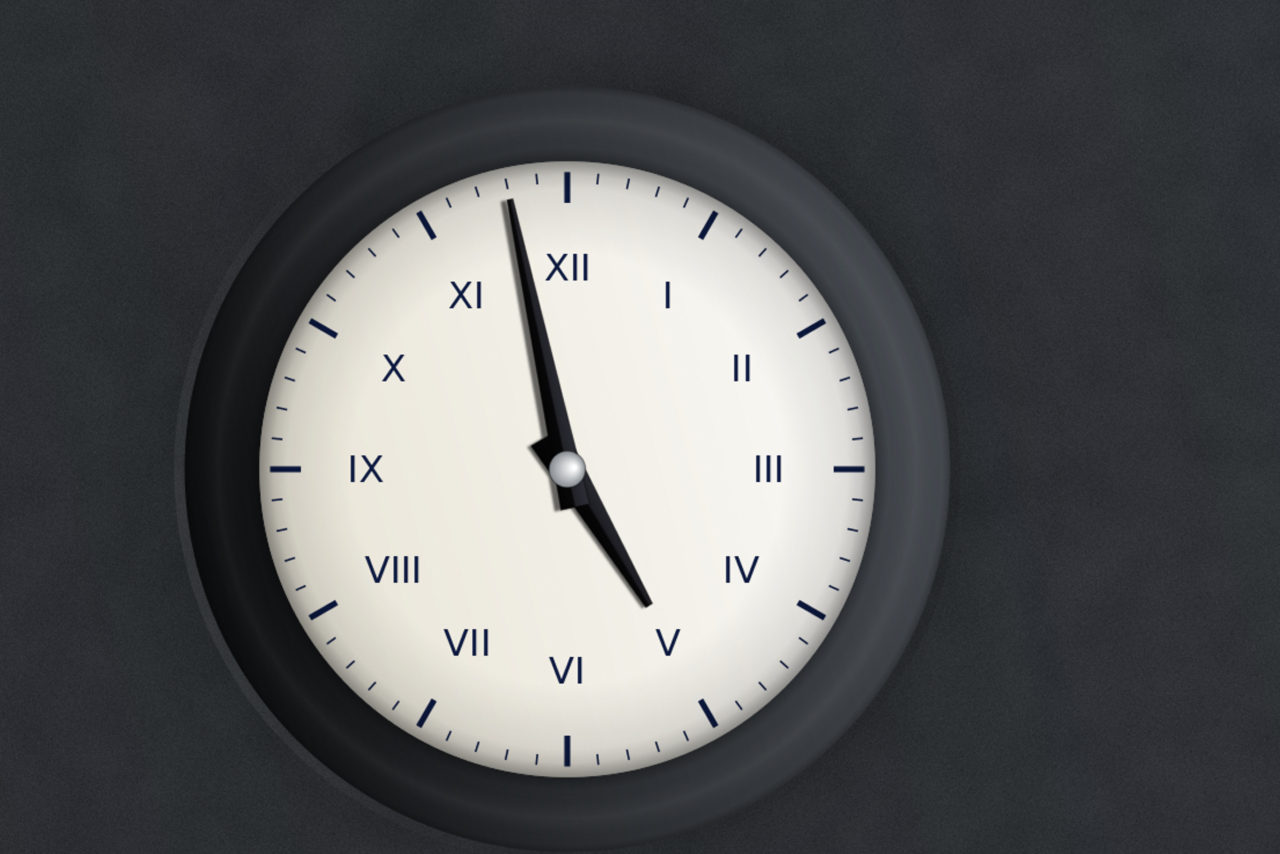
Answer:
4 h 58 min
